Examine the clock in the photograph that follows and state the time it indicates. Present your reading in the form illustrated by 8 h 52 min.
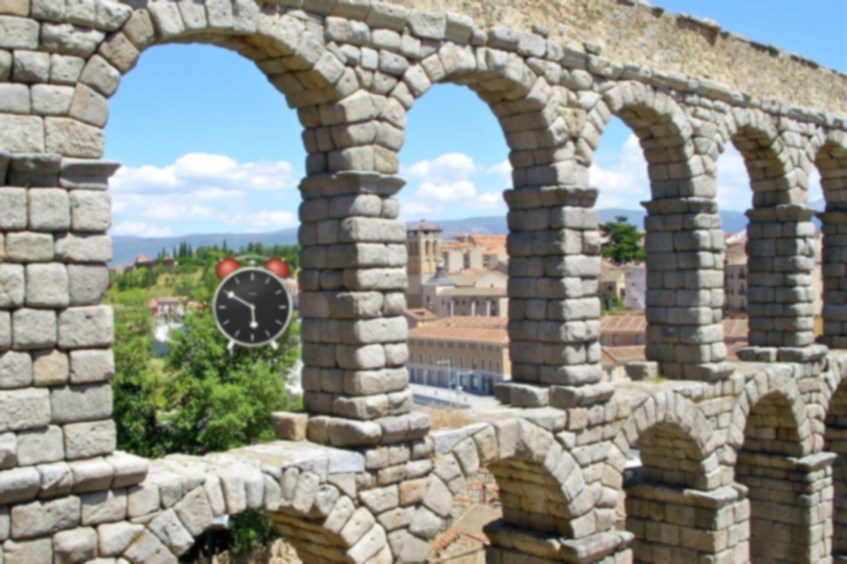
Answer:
5 h 50 min
